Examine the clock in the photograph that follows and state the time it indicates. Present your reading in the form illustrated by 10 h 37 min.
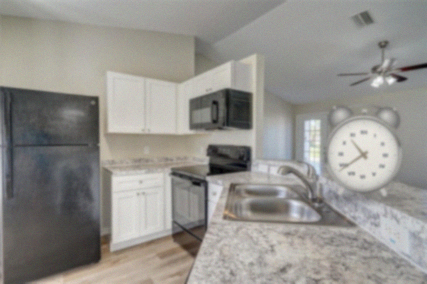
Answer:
10 h 39 min
